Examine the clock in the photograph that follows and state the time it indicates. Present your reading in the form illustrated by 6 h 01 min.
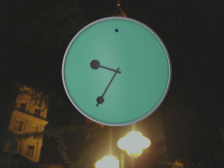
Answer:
9 h 35 min
